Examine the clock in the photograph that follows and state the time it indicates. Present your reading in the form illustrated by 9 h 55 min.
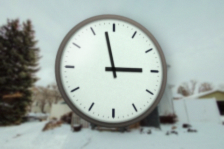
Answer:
2 h 58 min
